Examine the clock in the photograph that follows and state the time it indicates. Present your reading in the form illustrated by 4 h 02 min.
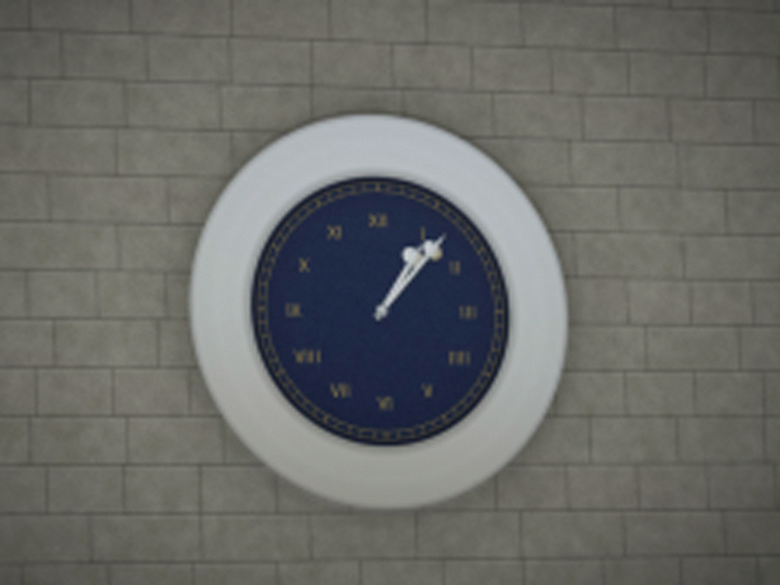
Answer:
1 h 07 min
